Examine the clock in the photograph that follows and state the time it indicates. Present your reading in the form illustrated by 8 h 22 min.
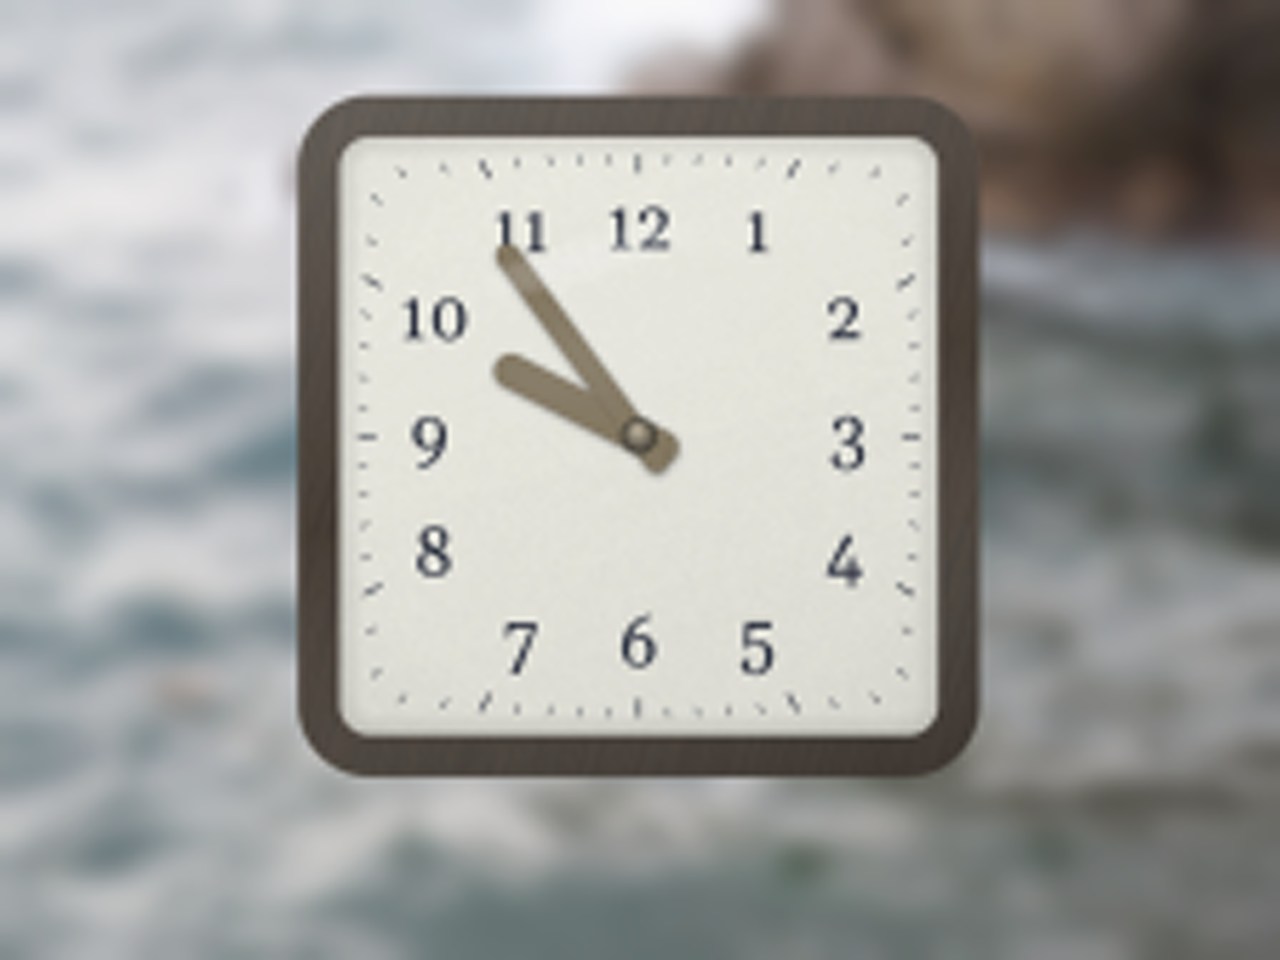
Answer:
9 h 54 min
